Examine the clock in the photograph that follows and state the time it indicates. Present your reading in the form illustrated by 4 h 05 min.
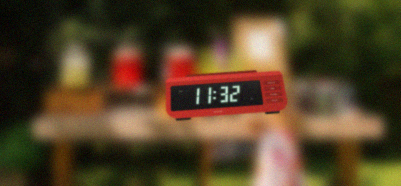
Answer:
11 h 32 min
